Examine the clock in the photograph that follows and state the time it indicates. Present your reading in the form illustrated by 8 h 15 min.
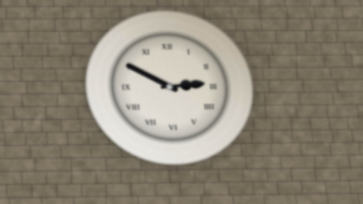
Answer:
2 h 50 min
